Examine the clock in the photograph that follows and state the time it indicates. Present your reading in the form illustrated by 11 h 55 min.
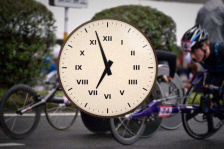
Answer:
6 h 57 min
